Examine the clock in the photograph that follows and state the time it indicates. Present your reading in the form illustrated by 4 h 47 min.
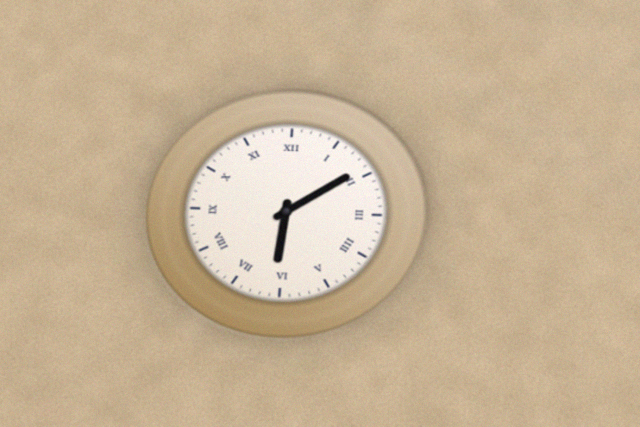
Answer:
6 h 09 min
